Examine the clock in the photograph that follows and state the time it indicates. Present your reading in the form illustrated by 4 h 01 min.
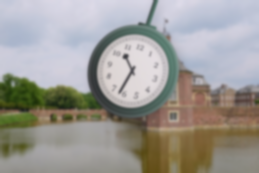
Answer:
10 h 32 min
